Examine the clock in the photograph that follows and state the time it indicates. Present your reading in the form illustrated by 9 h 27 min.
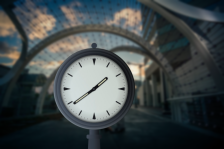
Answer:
1 h 39 min
